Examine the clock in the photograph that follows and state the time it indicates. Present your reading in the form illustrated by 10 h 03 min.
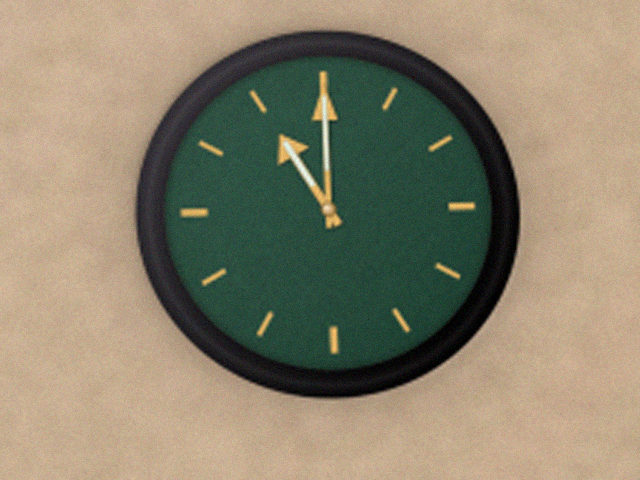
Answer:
11 h 00 min
